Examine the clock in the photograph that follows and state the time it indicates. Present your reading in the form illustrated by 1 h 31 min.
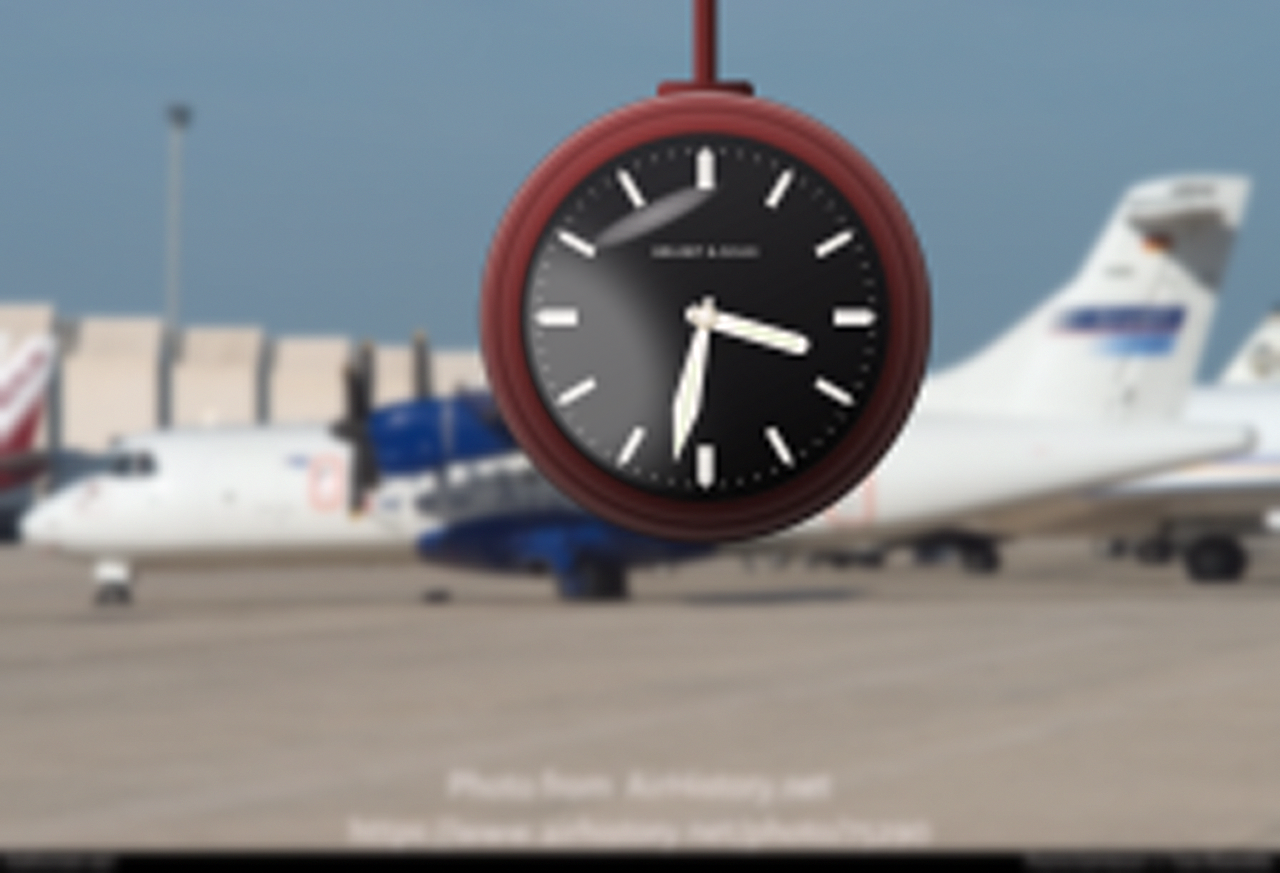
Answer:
3 h 32 min
